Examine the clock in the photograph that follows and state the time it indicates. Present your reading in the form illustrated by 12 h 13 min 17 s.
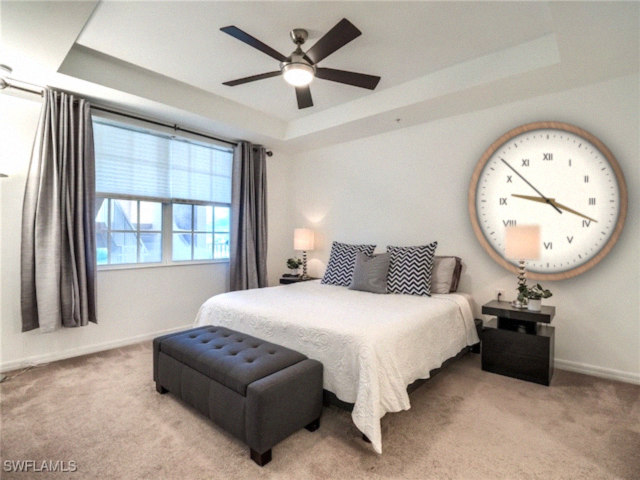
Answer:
9 h 18 min 52 s
